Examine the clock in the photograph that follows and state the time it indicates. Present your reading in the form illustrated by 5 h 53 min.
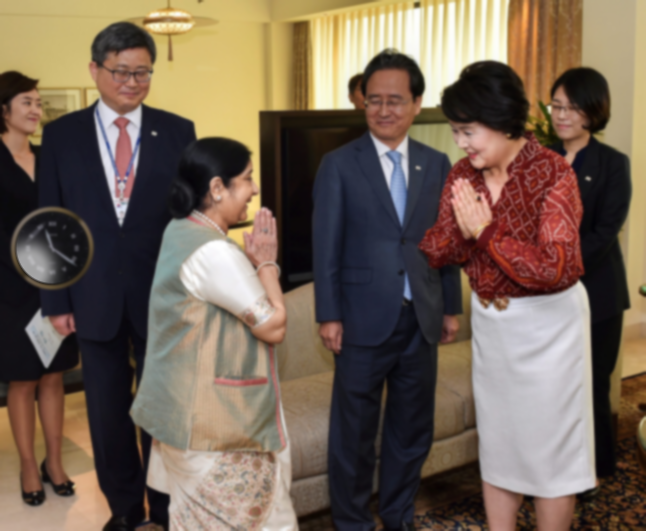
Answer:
11 h 21 min
